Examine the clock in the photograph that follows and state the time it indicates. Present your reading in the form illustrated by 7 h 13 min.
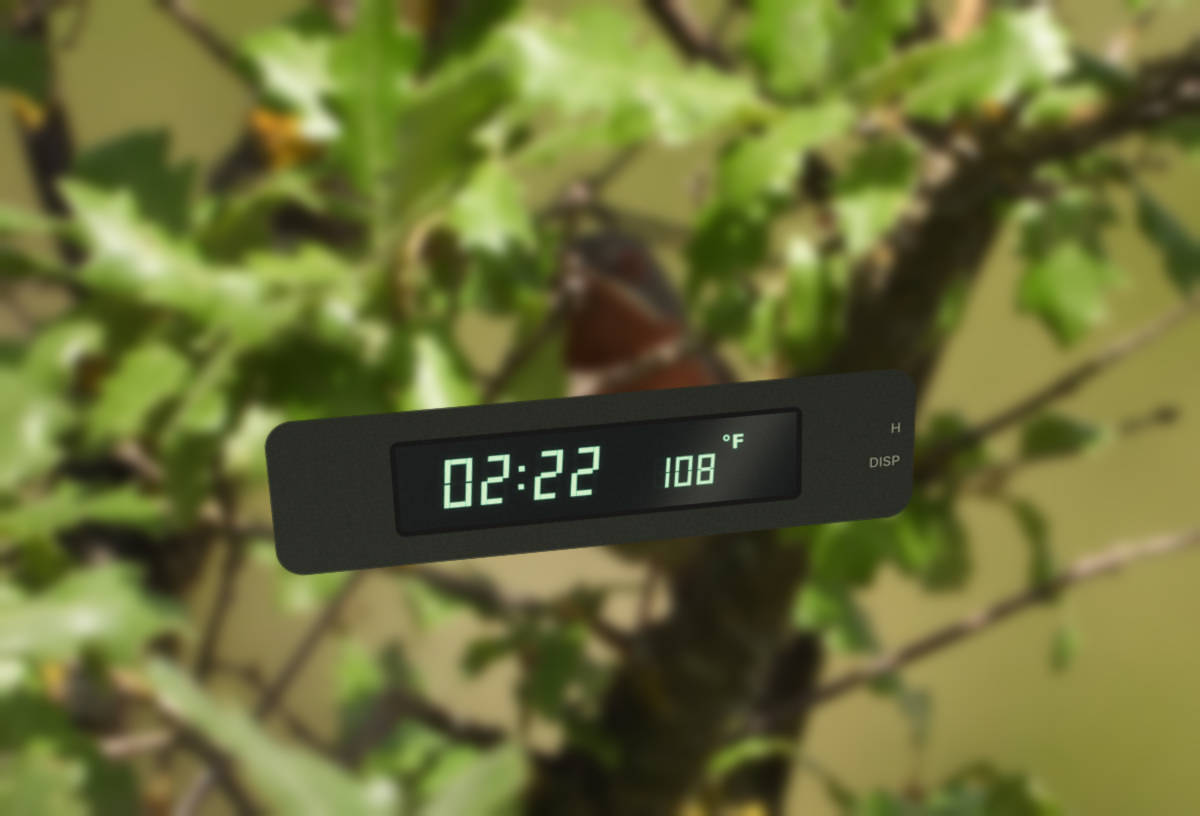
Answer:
2 h 22 min
